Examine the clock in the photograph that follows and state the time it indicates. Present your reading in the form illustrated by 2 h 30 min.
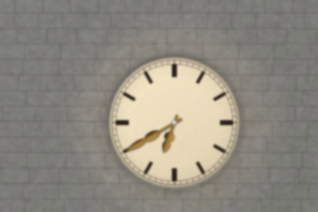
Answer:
6 h 40 min
